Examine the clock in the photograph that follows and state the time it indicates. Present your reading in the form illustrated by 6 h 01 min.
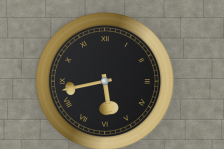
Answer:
5 h 43 min
